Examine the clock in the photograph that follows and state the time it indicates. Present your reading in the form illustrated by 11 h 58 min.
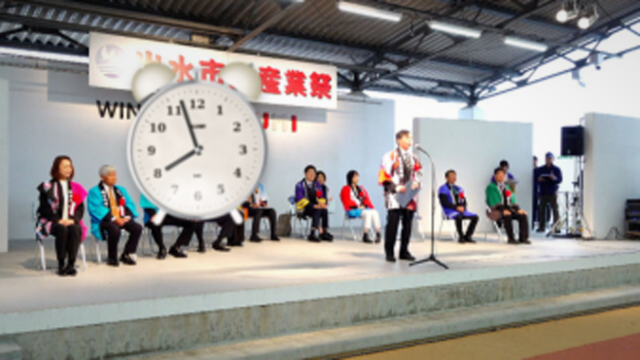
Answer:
7 h 57 min
